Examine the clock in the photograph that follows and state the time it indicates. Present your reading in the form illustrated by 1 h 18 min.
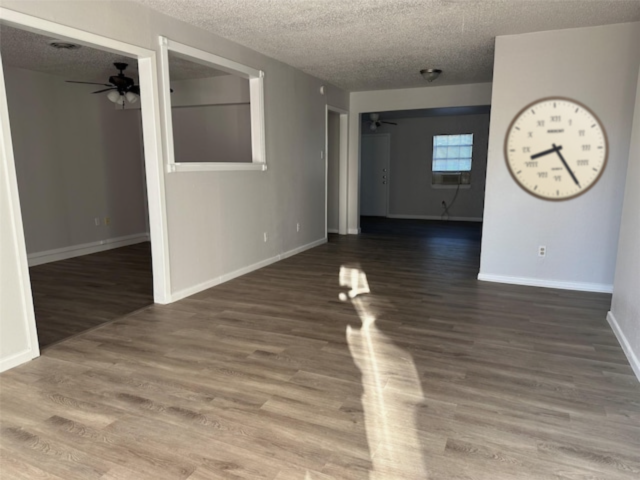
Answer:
8 h 25 min
